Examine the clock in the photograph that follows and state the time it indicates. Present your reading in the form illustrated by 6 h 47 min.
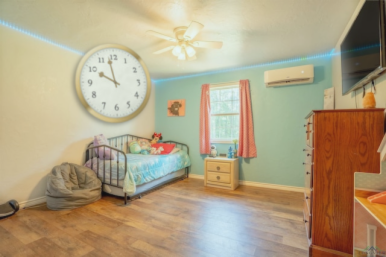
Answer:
9 h 58 min
